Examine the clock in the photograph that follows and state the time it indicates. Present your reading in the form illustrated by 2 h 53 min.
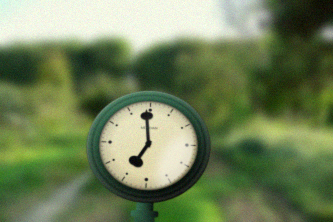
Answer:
6 h 59 min
